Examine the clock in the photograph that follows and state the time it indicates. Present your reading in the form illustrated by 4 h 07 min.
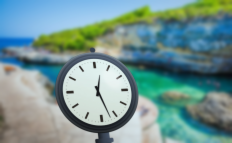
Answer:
12 h 27 min
